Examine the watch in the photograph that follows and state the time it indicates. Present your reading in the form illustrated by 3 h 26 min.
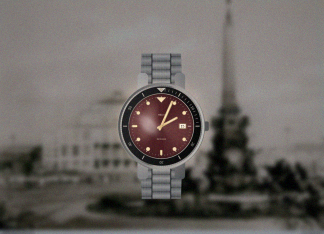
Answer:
2 h 04 min
